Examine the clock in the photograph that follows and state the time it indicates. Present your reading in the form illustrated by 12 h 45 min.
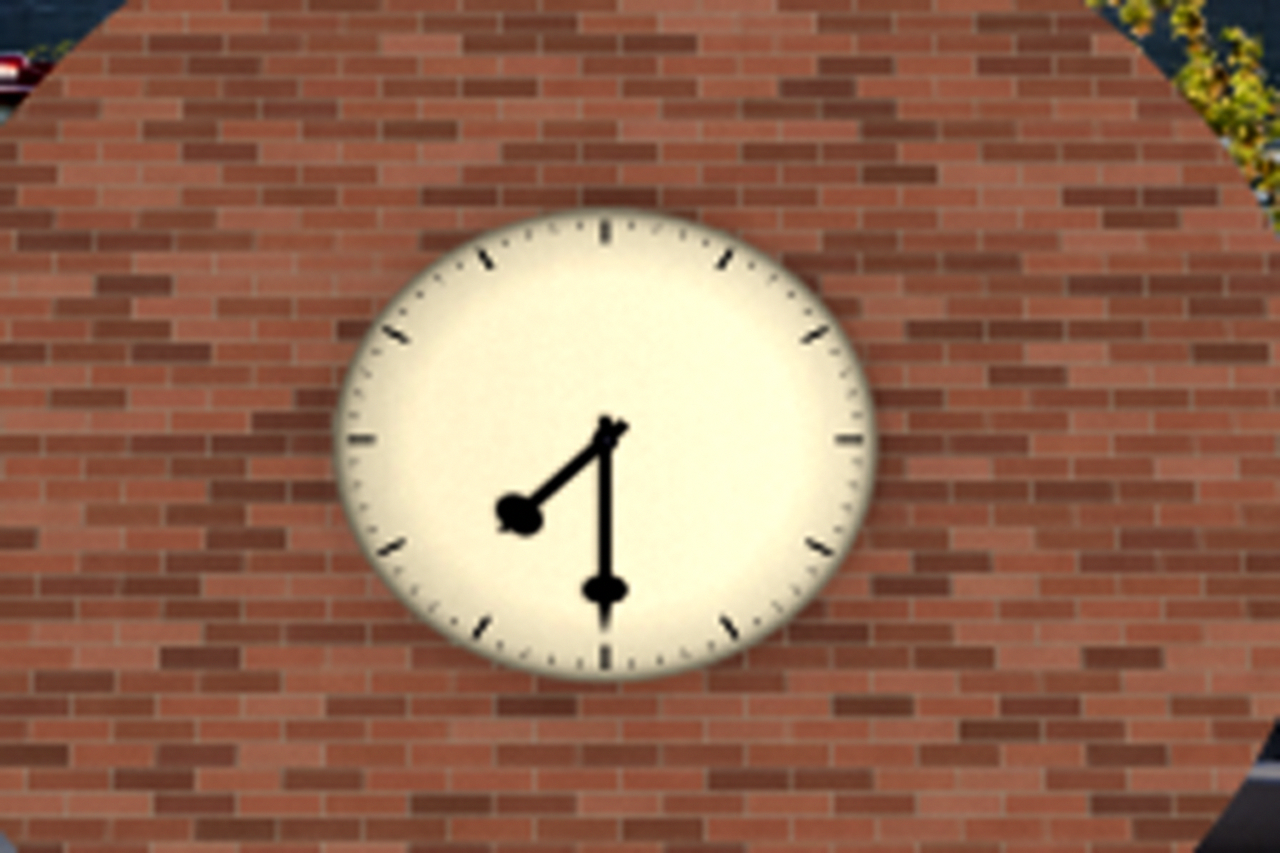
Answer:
7 h 30 min
